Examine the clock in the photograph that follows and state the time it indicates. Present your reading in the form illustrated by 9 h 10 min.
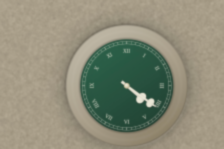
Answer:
4 h 21 min
